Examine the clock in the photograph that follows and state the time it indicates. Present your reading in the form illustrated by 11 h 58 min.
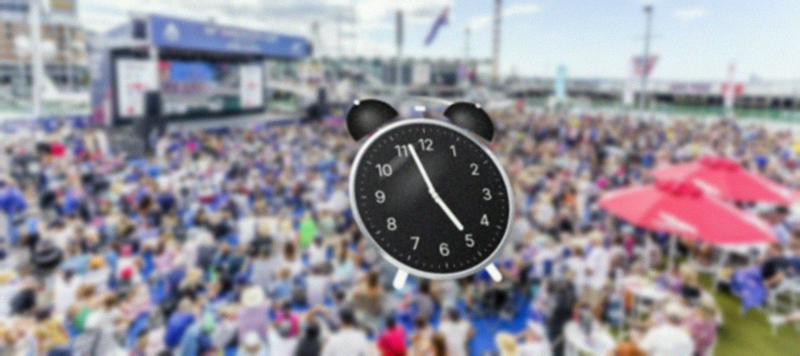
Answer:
4 h 57 min
